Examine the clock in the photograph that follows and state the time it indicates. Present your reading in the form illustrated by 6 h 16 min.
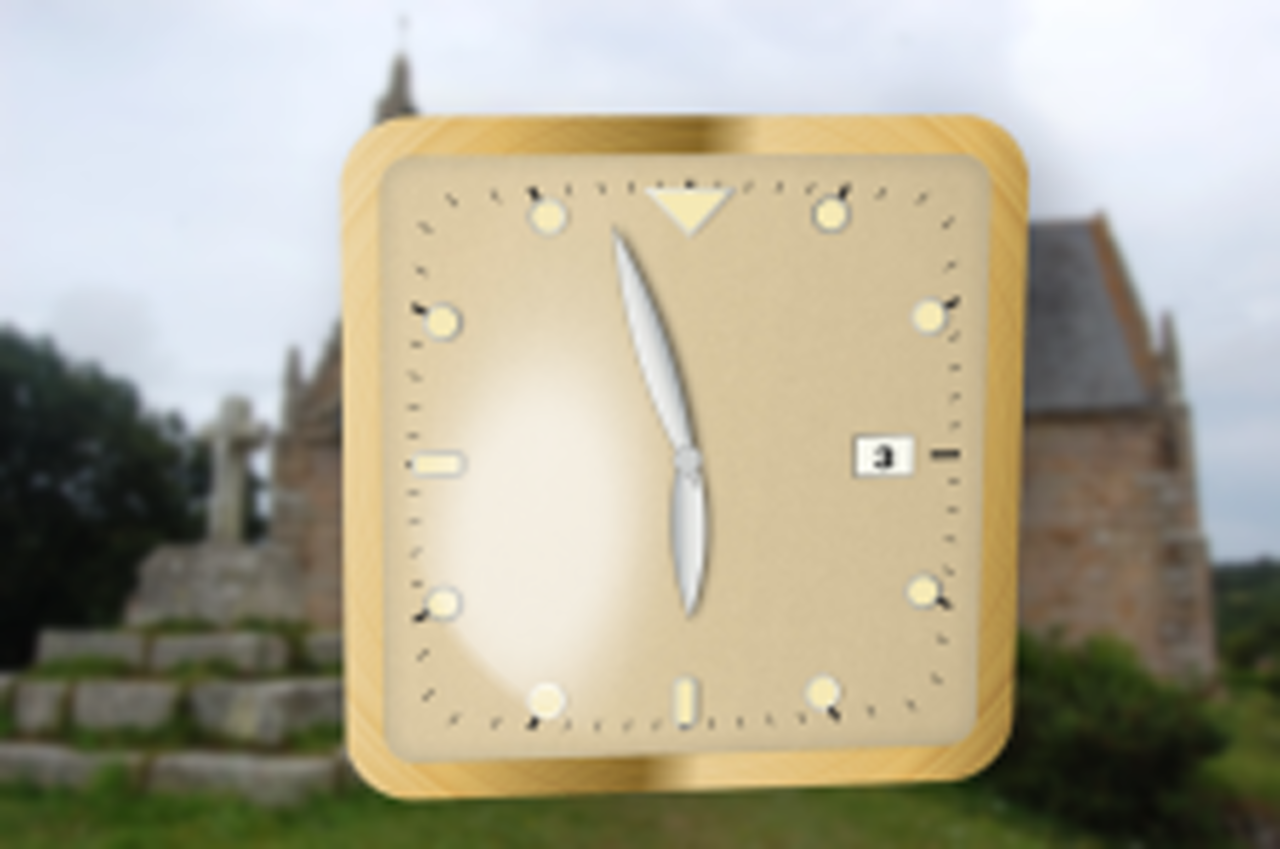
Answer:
5 h 57 min
